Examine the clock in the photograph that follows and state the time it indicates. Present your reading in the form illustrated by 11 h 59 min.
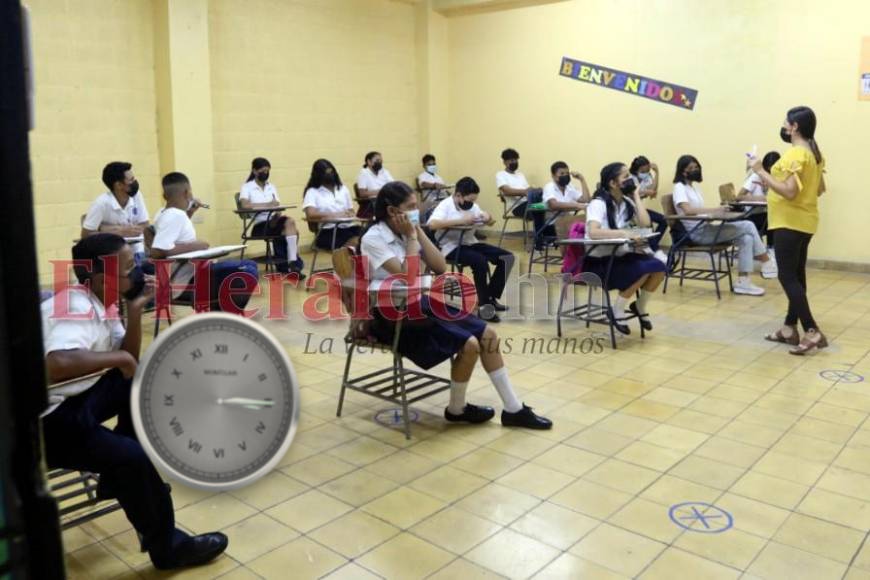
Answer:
3 h 15 min
